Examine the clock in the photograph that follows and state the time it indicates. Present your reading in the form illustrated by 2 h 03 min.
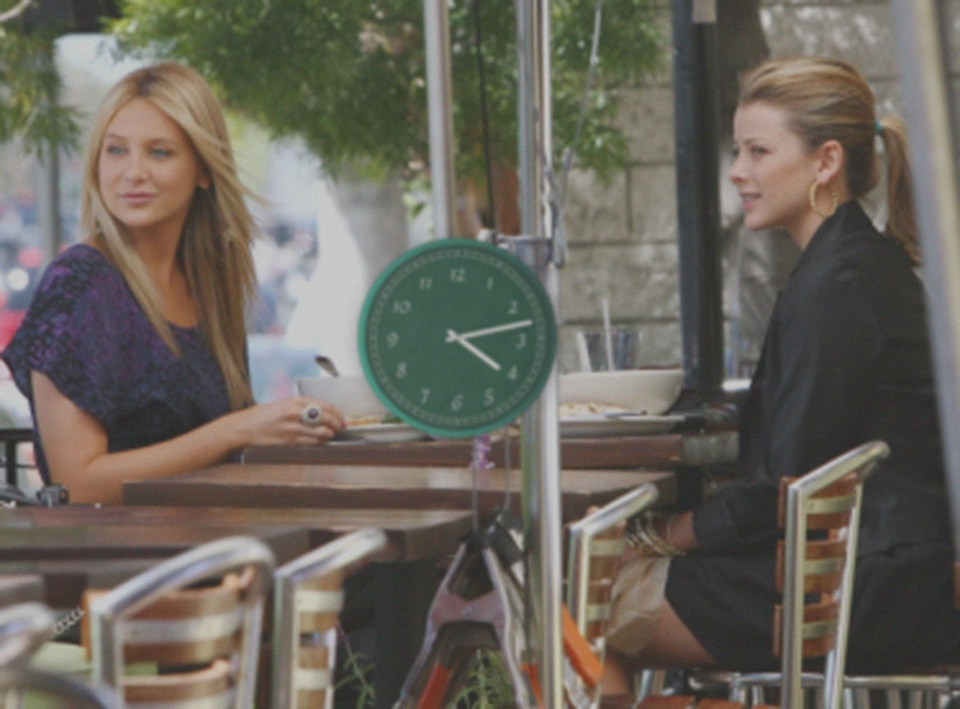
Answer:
4 h 13 min
